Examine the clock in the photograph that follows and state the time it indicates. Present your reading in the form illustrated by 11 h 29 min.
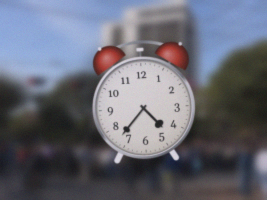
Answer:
4 h 37 min
